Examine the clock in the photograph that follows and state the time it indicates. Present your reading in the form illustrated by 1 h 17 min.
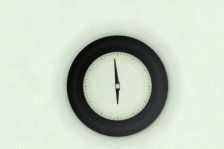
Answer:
5 h 59 min
